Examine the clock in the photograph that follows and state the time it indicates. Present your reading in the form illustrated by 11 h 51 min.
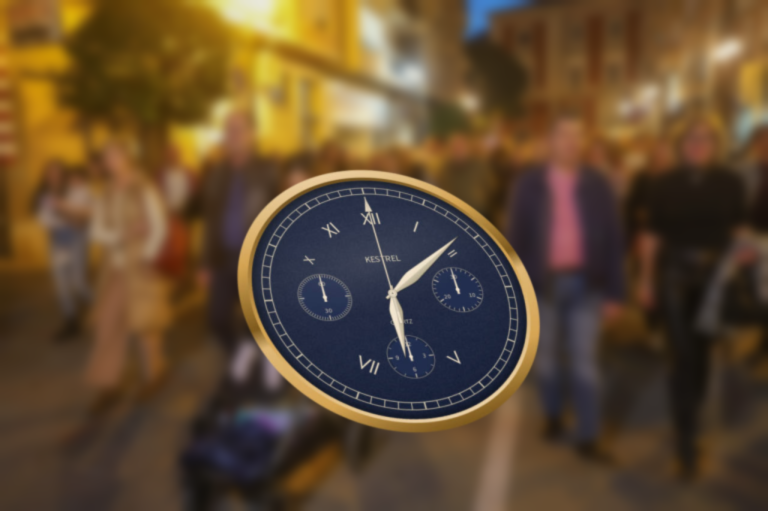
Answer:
6 h 09 min
